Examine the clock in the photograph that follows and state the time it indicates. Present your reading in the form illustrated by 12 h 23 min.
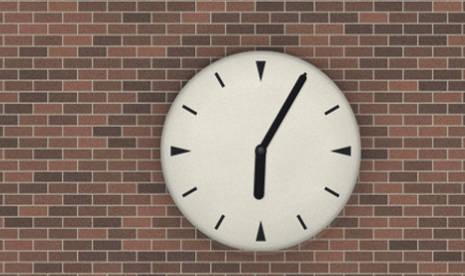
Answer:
6 h 05 min
